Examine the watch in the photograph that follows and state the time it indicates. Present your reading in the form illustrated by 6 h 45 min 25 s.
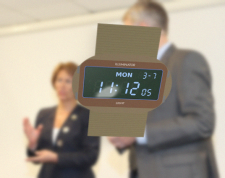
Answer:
11 h 12 min 05 s
